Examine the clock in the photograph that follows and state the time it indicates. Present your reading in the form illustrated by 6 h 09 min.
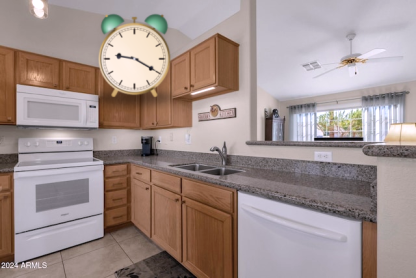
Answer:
9 h 20 min
